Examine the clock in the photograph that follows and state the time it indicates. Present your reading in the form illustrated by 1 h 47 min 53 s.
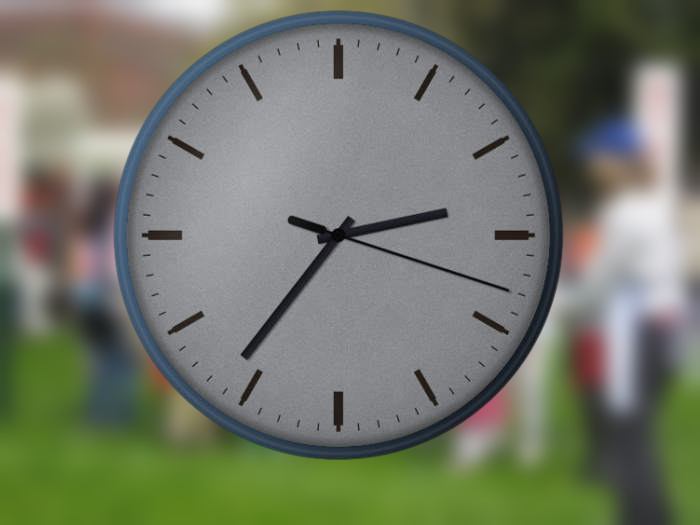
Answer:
2 h 36 min 18 s
